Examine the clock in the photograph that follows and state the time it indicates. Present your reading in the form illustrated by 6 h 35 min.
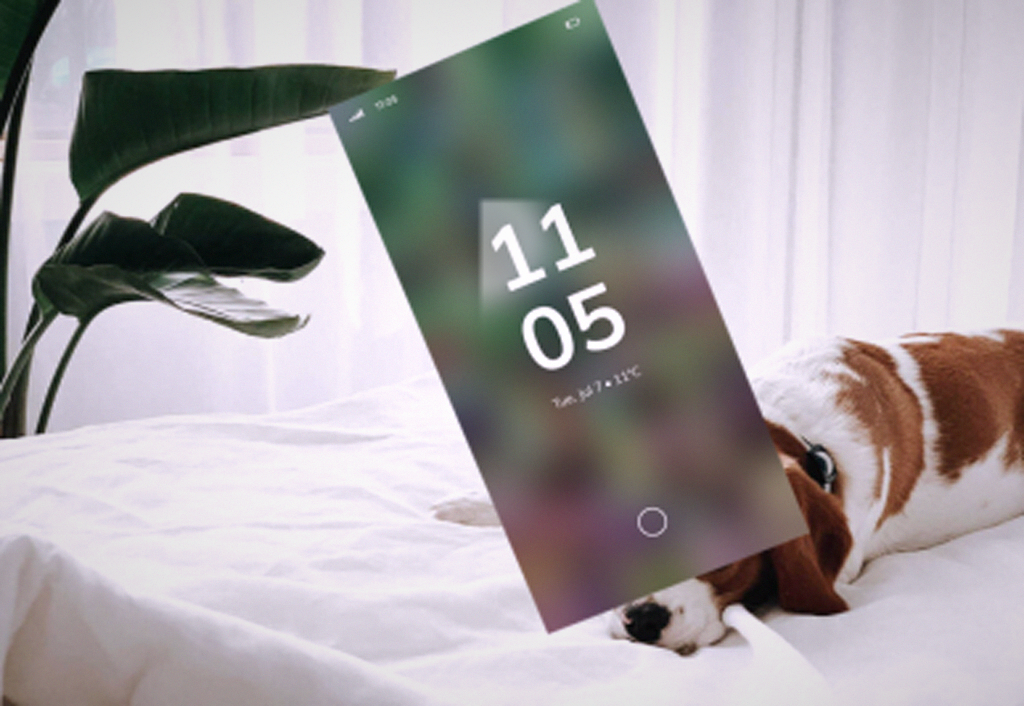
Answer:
11 h 05 min
